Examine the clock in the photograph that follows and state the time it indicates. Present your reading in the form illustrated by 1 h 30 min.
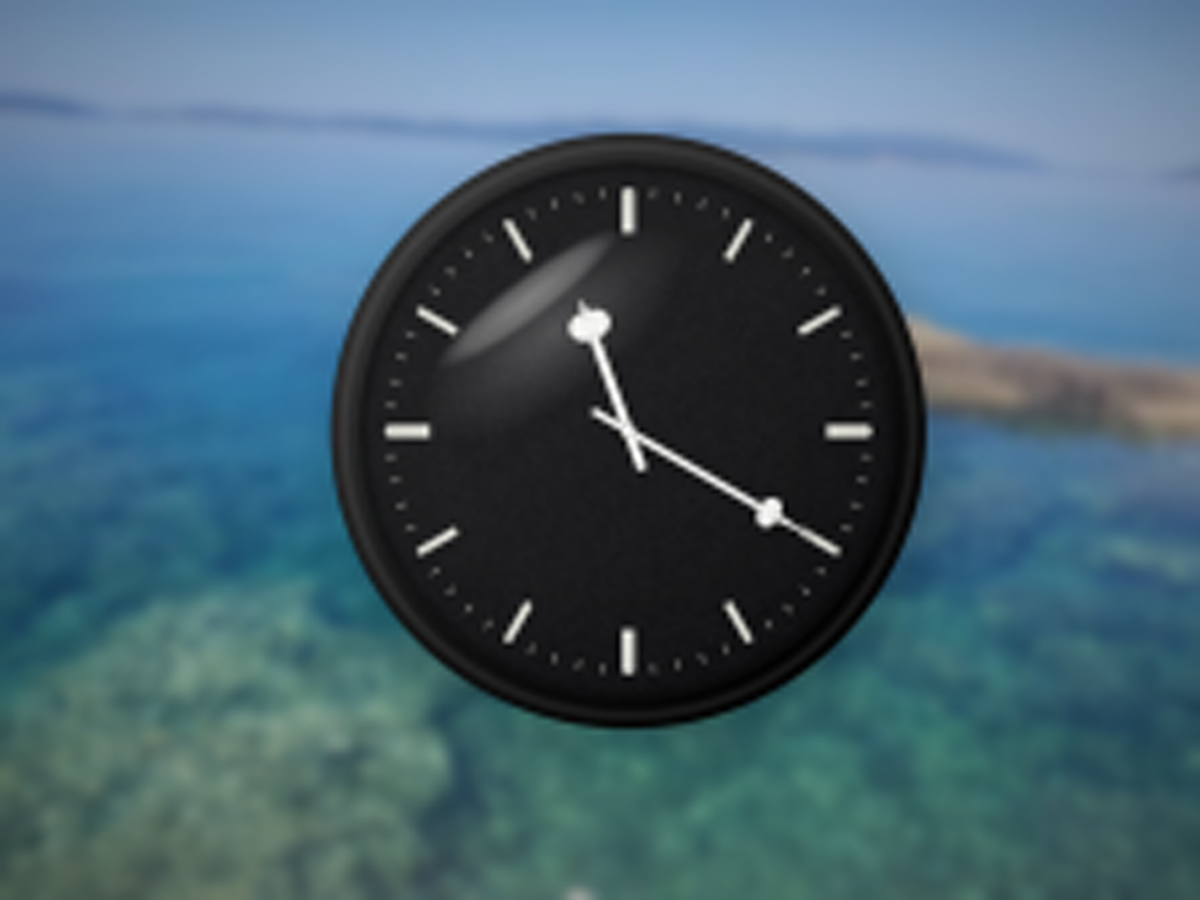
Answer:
11 h 20 min
